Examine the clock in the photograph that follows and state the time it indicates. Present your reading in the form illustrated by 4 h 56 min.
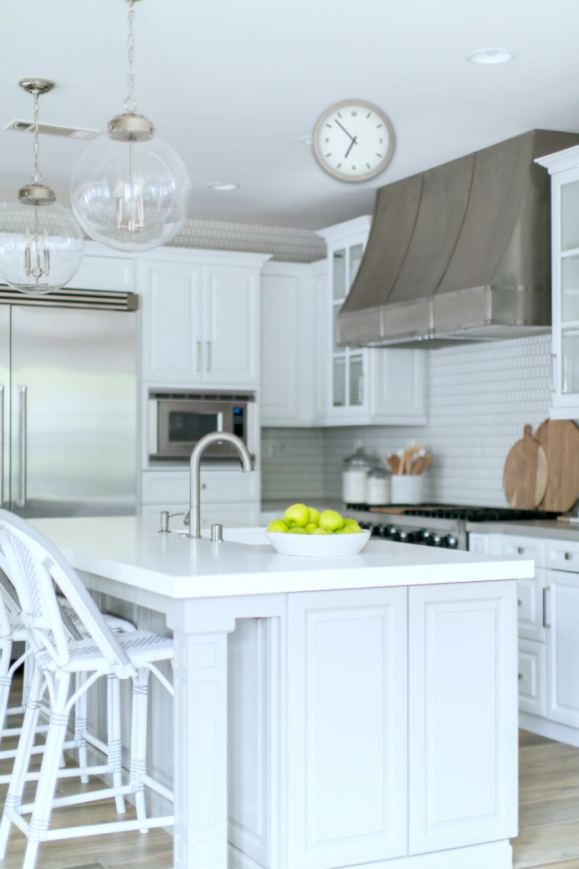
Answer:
6 h 53 min
